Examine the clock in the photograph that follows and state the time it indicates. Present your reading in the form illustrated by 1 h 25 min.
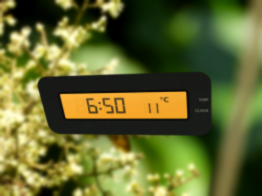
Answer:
6 h 50 min
